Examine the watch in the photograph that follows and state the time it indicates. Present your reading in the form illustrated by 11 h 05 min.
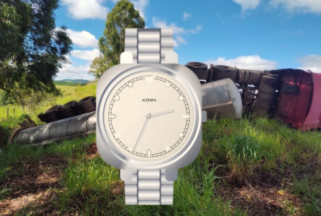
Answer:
2 h 34 min
